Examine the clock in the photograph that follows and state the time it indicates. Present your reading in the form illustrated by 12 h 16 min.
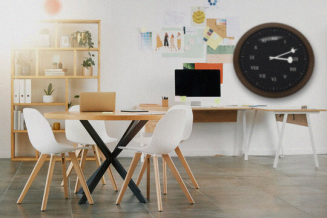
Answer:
3 h 11 min
